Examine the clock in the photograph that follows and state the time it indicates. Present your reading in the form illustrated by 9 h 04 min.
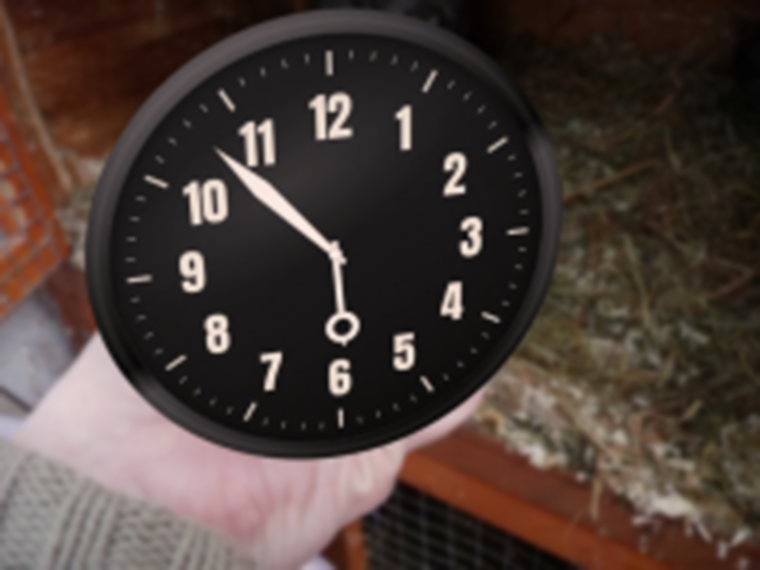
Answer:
5 h 53 min
